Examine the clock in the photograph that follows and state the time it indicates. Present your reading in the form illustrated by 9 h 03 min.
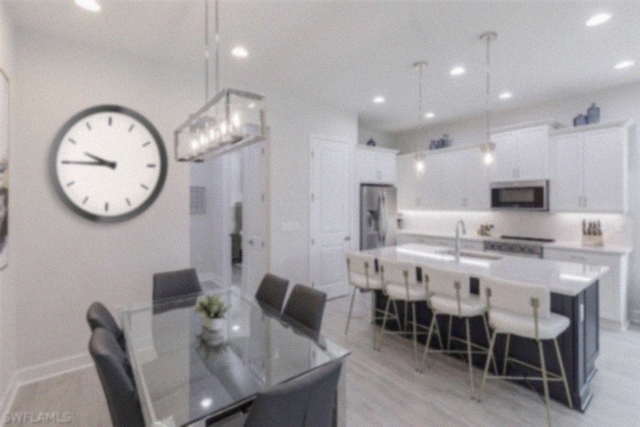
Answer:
9 h 45 min
